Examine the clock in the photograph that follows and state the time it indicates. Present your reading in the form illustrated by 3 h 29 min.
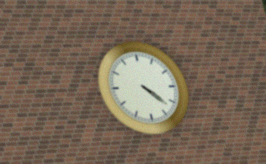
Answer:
4 h 22 min
